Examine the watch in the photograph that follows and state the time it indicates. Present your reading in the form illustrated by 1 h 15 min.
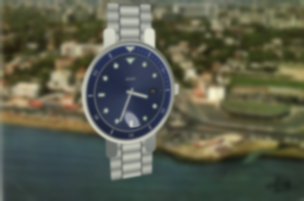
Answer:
3 h 34 min
